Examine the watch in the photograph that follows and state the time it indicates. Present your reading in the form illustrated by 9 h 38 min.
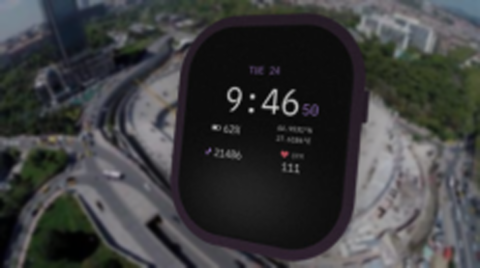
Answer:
9 h 46 min
